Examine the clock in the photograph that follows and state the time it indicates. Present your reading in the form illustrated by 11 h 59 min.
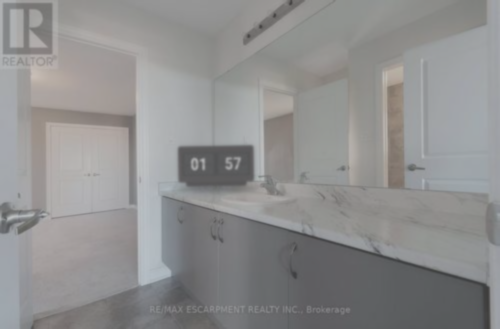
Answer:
1 h 57 min
